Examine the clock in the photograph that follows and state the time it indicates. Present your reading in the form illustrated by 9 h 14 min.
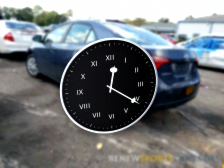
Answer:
12 h 21 min
